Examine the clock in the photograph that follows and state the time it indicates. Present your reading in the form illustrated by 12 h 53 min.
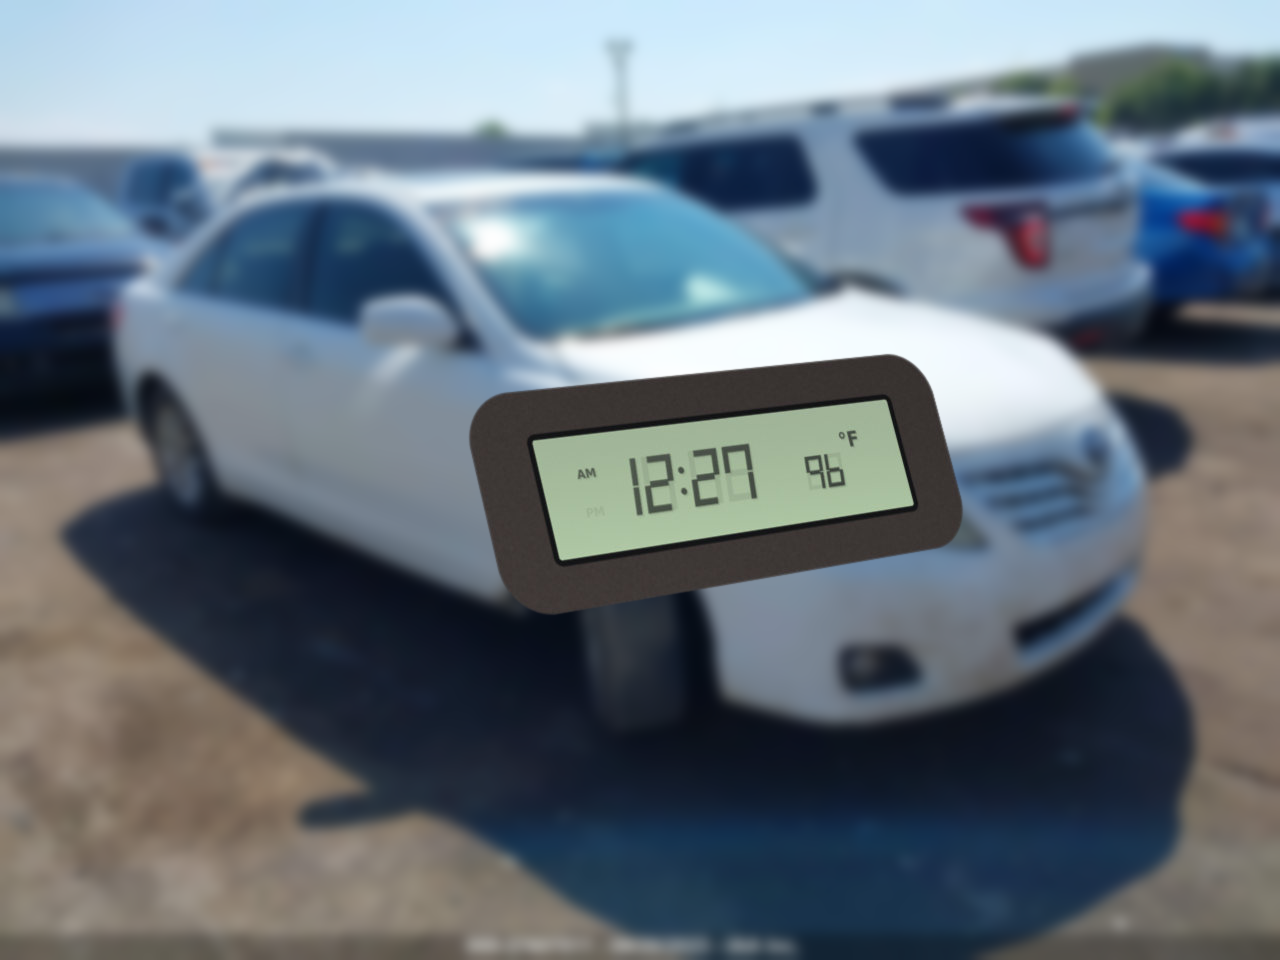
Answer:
12 h 27 min
